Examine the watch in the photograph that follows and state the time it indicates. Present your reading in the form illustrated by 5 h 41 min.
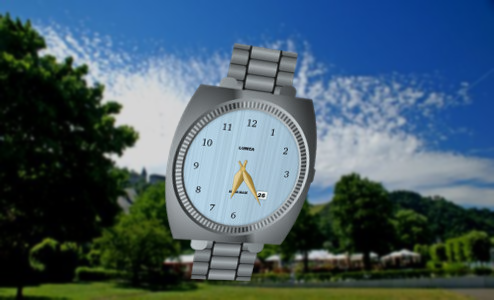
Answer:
6 h 24 min
